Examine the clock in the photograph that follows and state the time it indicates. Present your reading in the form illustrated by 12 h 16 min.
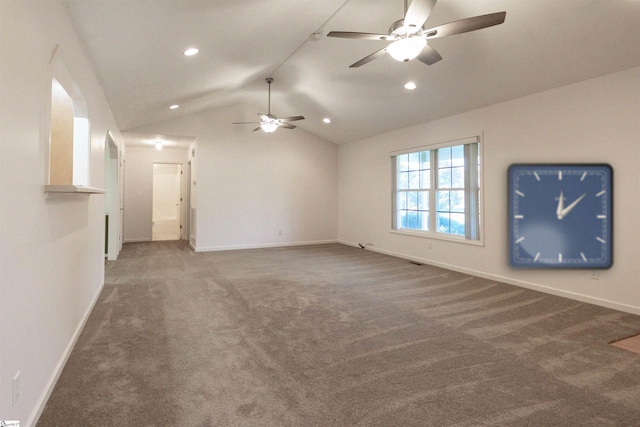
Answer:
12 h 08 min
